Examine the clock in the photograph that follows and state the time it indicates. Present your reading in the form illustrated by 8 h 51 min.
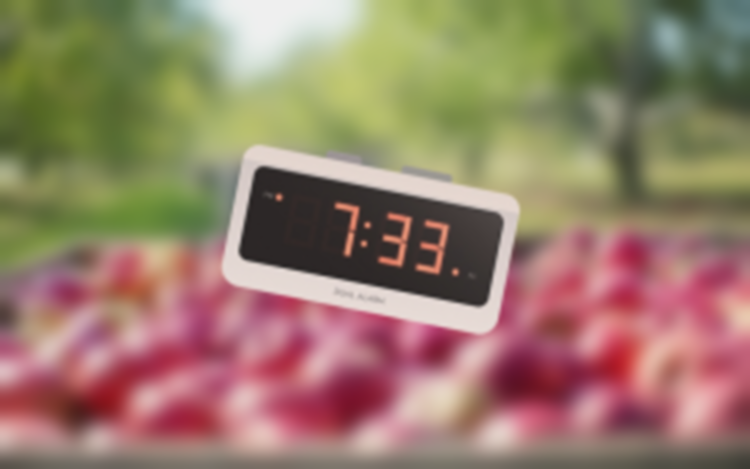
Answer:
7 h 33 min
